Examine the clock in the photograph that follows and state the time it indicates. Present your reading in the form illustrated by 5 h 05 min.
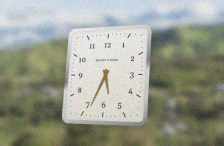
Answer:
5 h 34 min
